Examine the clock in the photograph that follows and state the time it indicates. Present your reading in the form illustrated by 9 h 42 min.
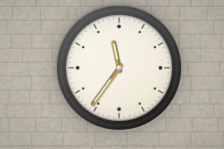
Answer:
11 h 36 min
